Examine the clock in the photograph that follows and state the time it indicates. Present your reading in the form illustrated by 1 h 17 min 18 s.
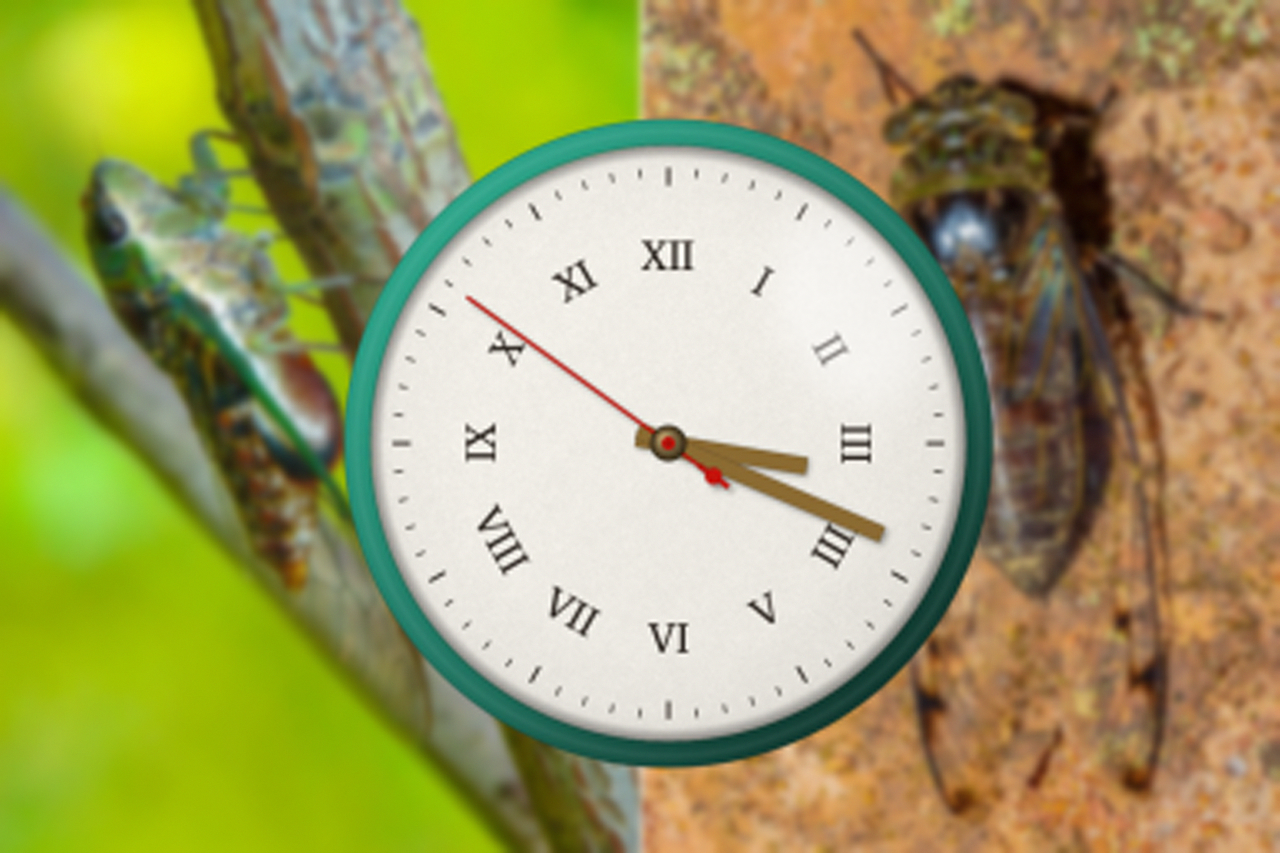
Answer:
3 h 18 min 51 s
